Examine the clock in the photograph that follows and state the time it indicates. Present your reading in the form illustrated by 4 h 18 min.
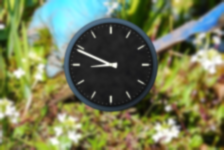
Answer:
8 h 49 min
